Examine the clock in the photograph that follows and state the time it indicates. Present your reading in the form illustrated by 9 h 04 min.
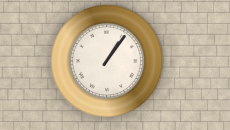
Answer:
1 h 06 min
